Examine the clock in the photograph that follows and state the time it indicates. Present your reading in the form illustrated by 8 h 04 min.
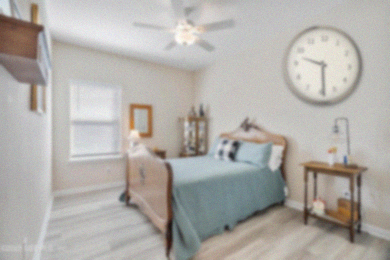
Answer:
9 h 29 min
